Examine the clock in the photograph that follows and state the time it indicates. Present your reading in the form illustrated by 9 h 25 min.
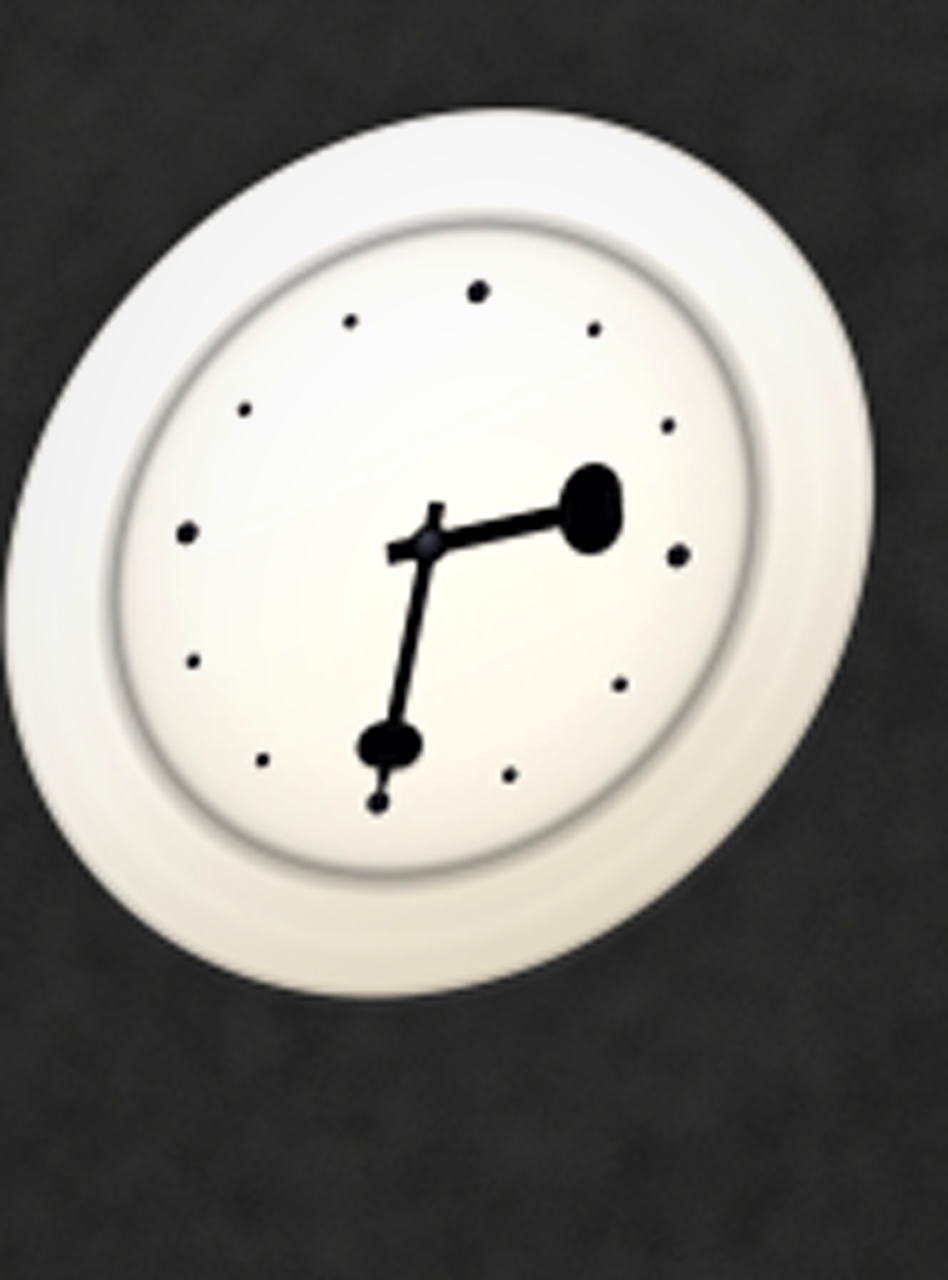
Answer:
2 h 30 min
